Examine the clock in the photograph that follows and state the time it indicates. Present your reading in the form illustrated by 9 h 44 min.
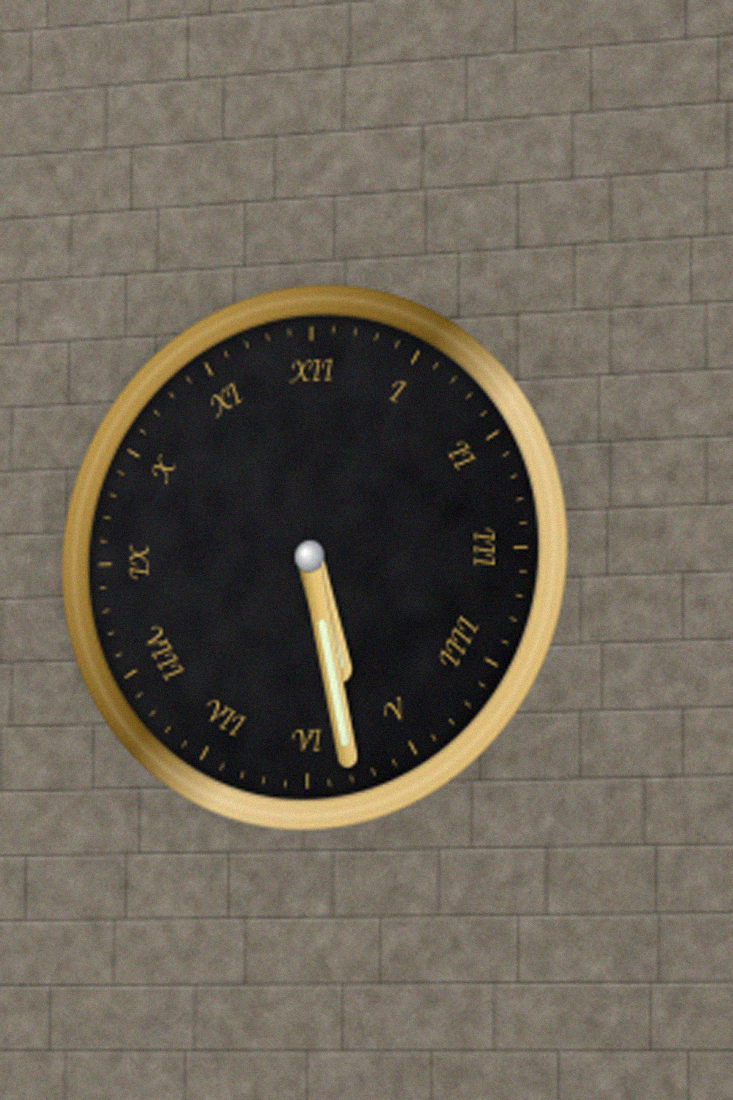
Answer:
5 h 28 min
